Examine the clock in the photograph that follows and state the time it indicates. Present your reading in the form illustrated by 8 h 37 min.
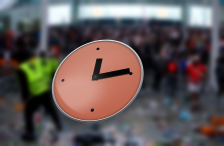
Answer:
12 h 14 min
